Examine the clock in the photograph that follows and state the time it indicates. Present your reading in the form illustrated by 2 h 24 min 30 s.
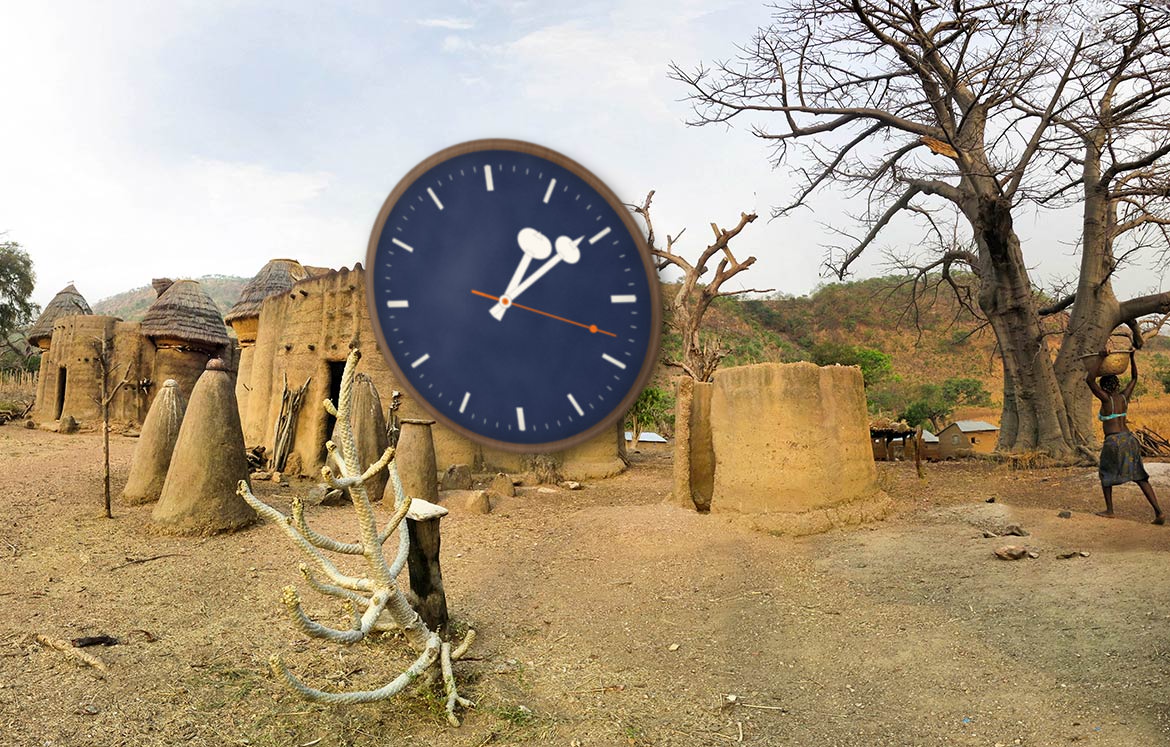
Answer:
1 h 09 min 18 s
